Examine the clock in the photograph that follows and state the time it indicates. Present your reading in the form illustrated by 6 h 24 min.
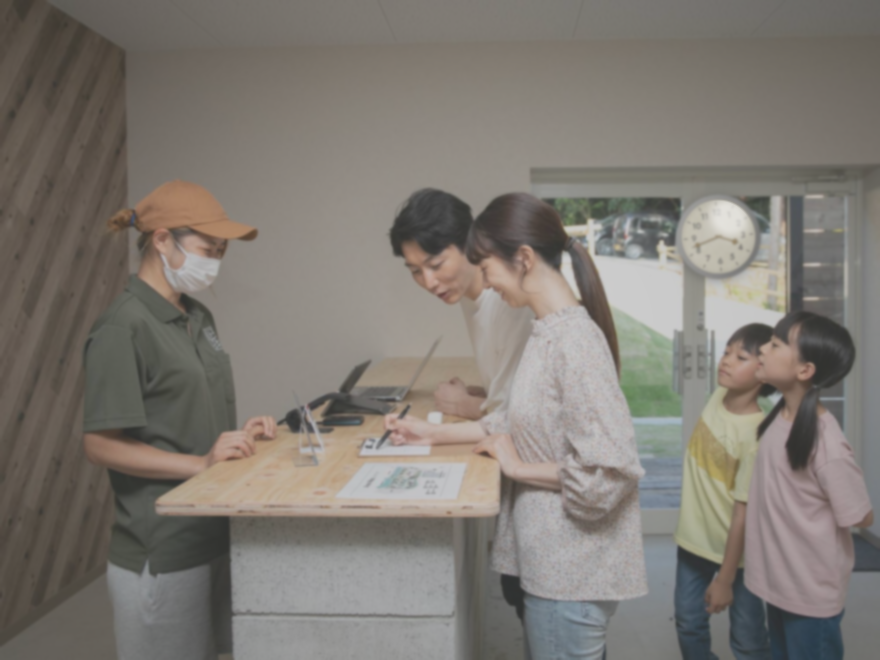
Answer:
3 h 42 min
